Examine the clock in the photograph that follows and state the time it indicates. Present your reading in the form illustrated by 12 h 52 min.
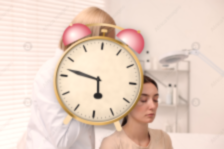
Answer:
5 h 47 min
